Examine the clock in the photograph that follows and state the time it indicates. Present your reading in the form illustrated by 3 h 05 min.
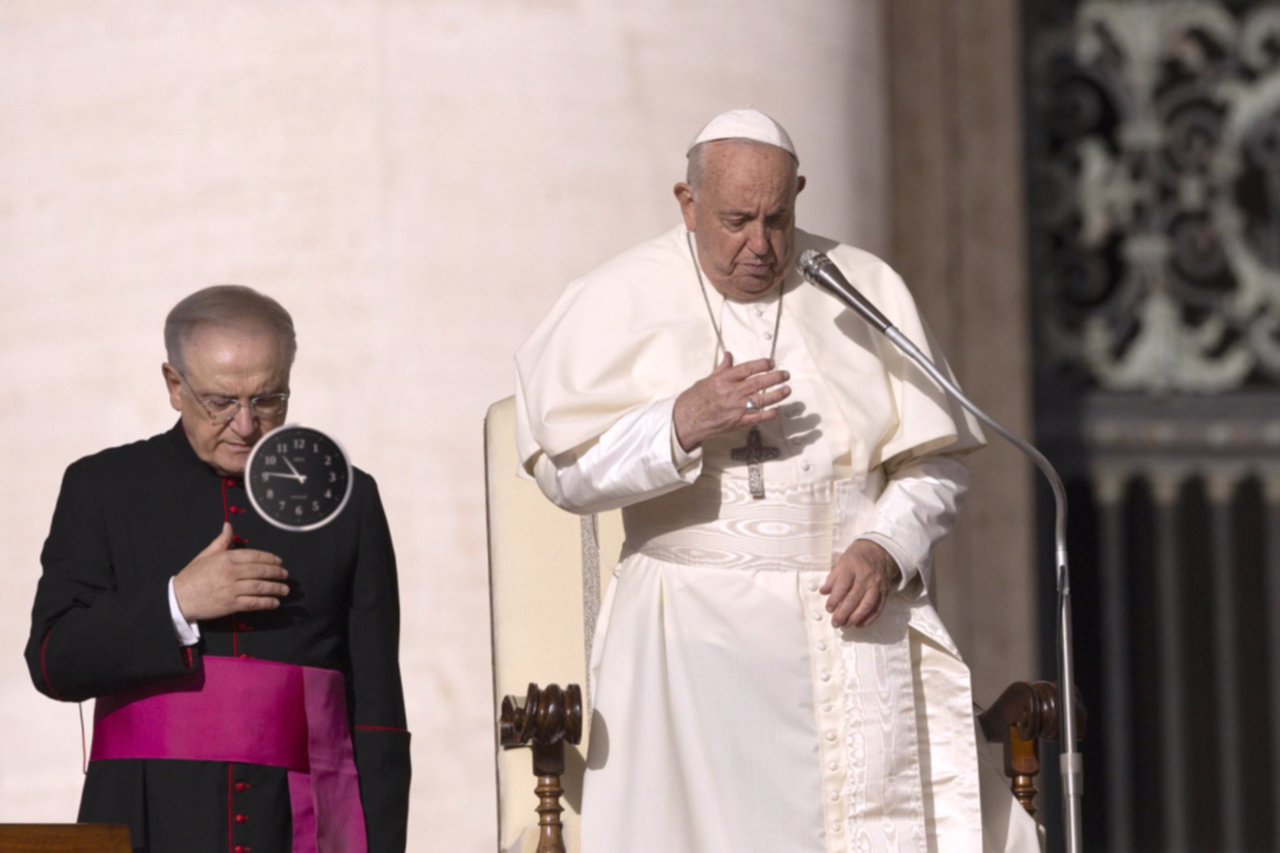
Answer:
10 h 46 min
